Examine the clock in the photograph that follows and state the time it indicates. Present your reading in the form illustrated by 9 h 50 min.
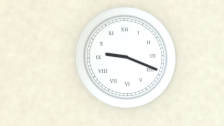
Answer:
9 h 19 min
